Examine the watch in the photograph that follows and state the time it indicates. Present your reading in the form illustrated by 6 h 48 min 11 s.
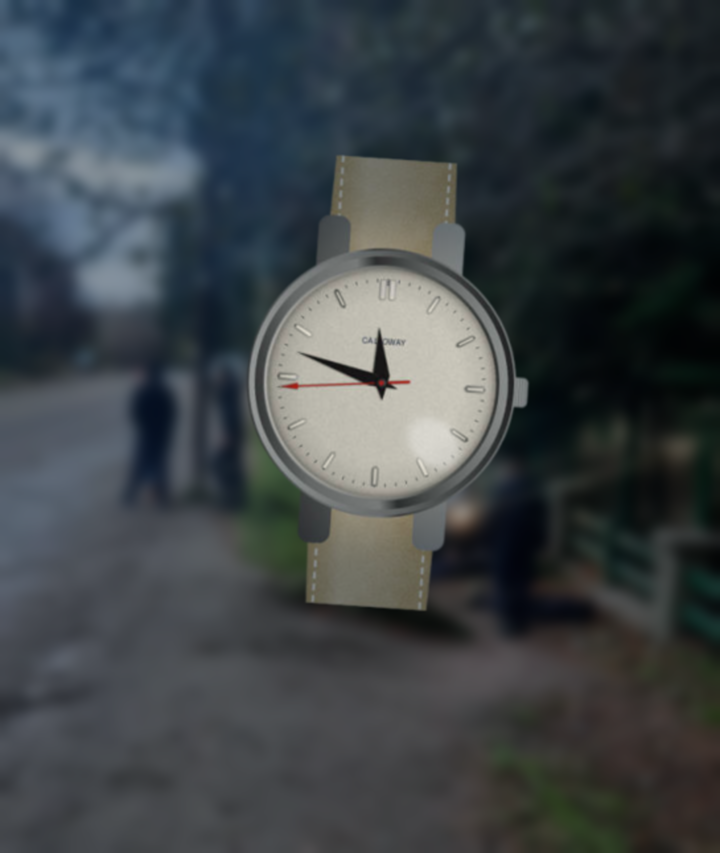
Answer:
11 h 47 min 44 s
